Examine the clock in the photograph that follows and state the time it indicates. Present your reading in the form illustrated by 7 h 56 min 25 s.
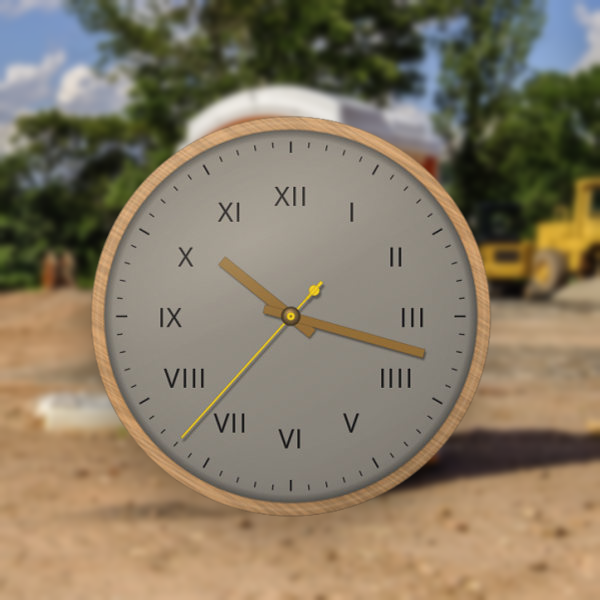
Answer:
10 h 17 min 37 s
